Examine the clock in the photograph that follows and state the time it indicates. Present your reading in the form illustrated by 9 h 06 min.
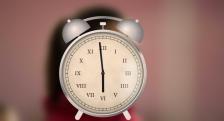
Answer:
5 h 59 min
